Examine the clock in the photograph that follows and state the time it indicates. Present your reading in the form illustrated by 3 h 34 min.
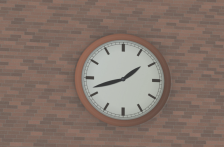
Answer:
1 h 42 min
